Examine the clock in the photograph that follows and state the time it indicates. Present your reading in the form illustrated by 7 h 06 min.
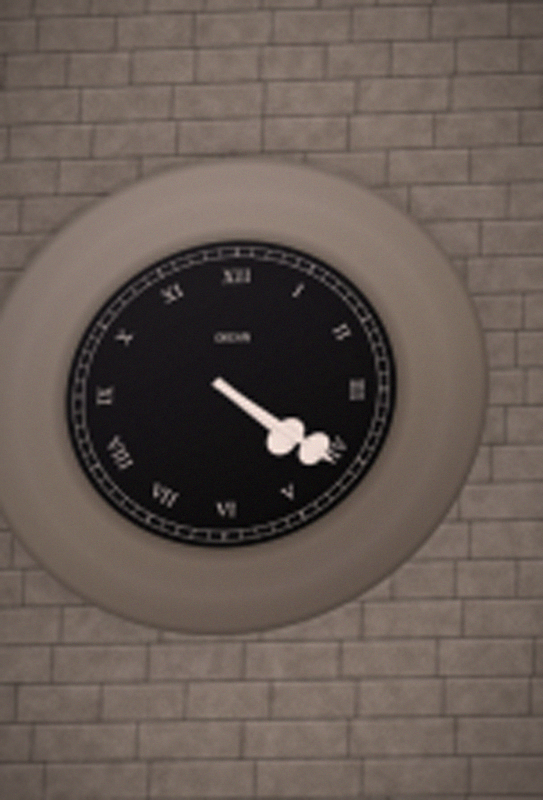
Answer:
4 h 21 min
